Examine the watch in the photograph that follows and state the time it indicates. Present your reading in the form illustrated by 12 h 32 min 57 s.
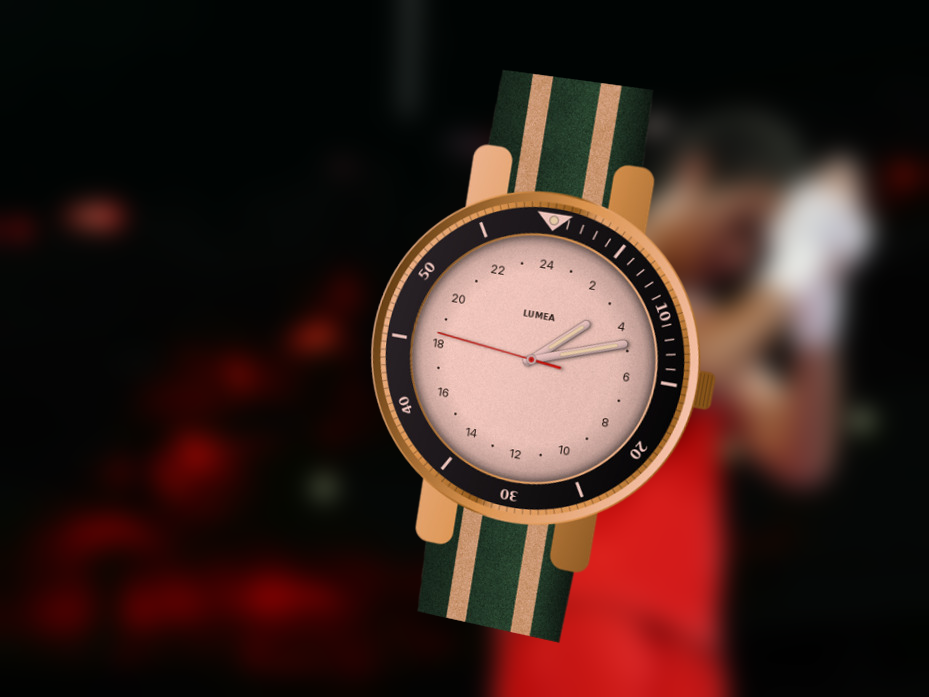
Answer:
3 h 11 min 46 s
